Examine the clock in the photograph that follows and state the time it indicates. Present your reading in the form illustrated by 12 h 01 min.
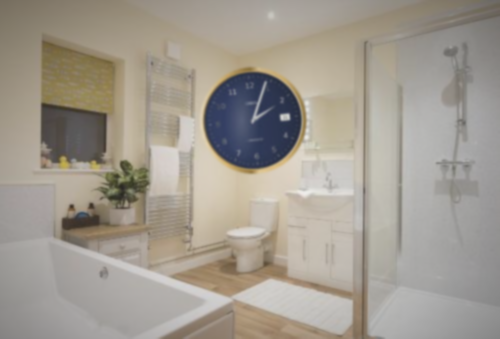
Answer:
2 h 04 min
